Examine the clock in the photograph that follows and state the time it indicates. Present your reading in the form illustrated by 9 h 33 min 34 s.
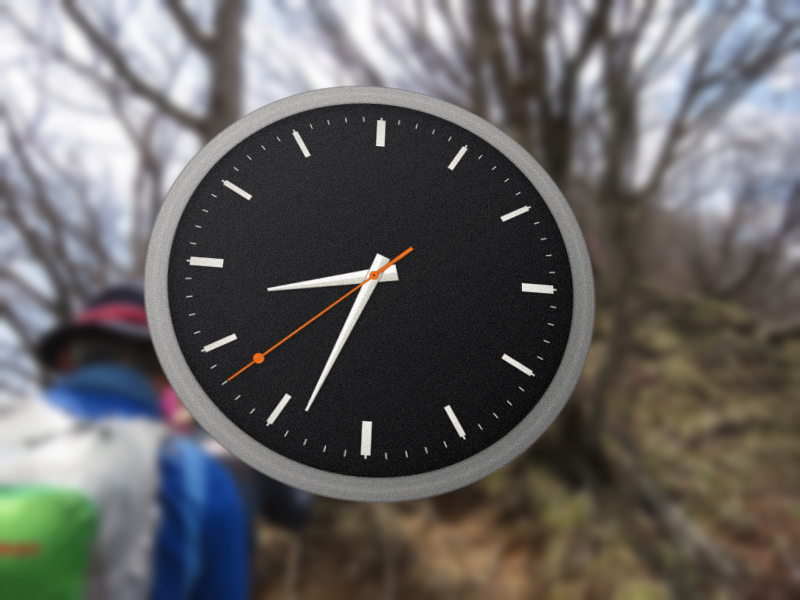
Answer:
8 h 33 min 38 s
